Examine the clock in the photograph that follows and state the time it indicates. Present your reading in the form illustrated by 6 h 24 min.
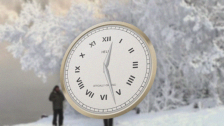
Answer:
12 h 27 min
